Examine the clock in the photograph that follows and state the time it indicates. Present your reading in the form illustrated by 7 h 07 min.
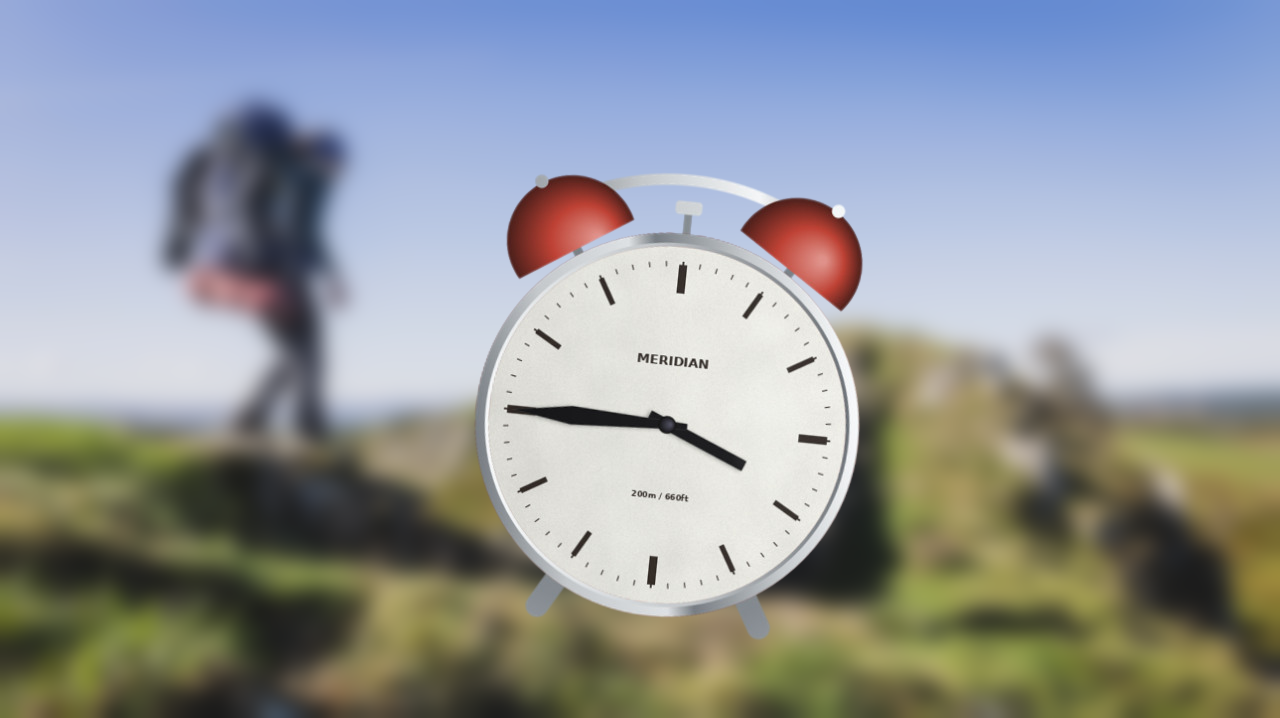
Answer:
3 h 45 min
